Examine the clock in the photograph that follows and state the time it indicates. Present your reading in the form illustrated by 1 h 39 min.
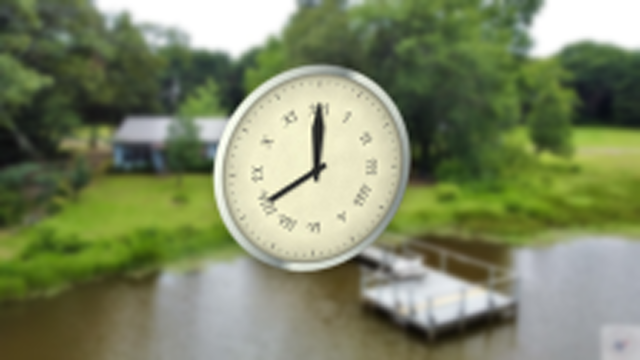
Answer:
8 h 00 min
